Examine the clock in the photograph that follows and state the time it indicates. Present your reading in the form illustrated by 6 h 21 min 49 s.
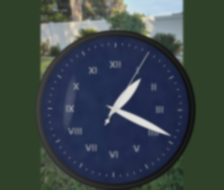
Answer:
1 h 19 min 05 s
